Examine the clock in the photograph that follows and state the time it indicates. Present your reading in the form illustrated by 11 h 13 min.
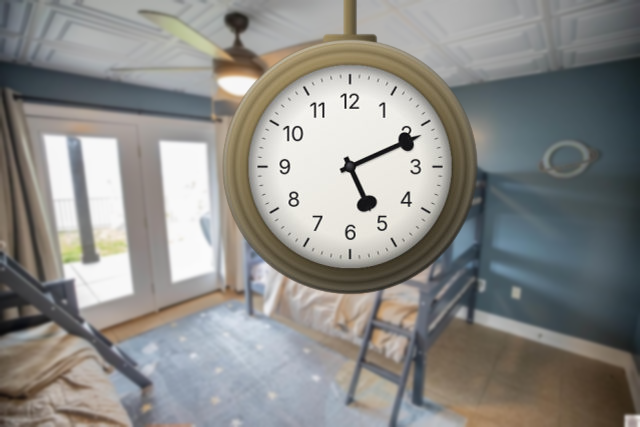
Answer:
5 h 11 min
